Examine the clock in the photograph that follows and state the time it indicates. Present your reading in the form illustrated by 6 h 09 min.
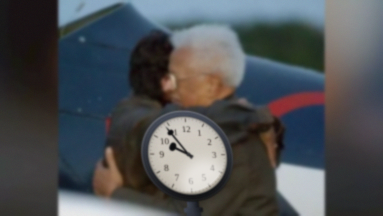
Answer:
9 h 54 min
